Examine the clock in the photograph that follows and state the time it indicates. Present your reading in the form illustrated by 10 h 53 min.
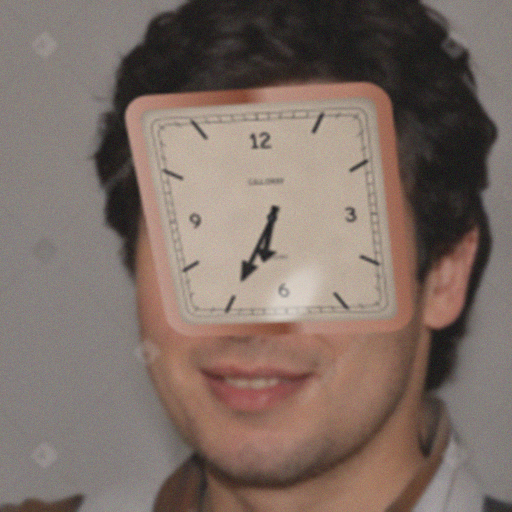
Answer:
6 h 35 min
